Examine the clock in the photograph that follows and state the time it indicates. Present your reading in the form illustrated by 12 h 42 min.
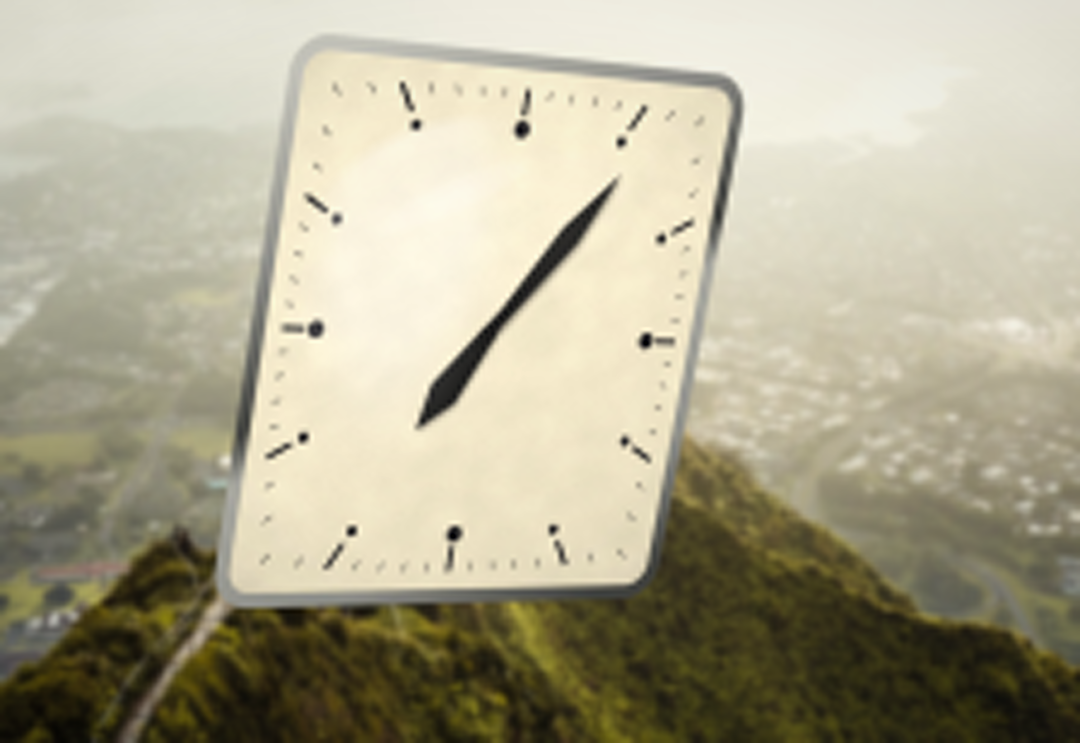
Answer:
7 h 06 min
